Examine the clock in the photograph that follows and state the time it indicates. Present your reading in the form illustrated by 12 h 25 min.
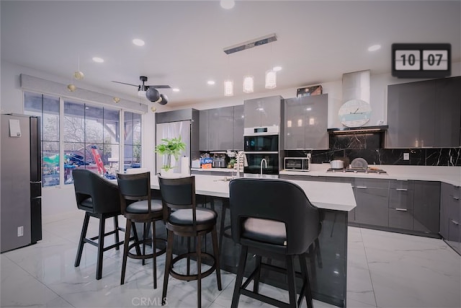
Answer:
10 h 07 min
